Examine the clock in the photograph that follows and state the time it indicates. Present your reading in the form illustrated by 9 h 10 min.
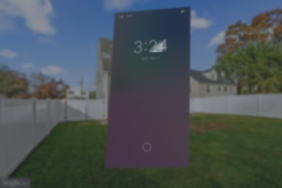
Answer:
3 h 24 min
